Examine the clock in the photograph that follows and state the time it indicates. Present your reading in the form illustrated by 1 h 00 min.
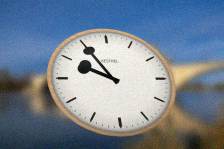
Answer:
9 h 55 min
